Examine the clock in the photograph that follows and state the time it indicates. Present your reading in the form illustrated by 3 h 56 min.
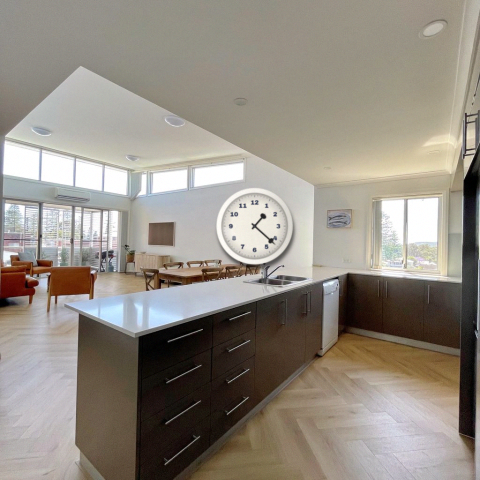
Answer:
1 h 22 min
